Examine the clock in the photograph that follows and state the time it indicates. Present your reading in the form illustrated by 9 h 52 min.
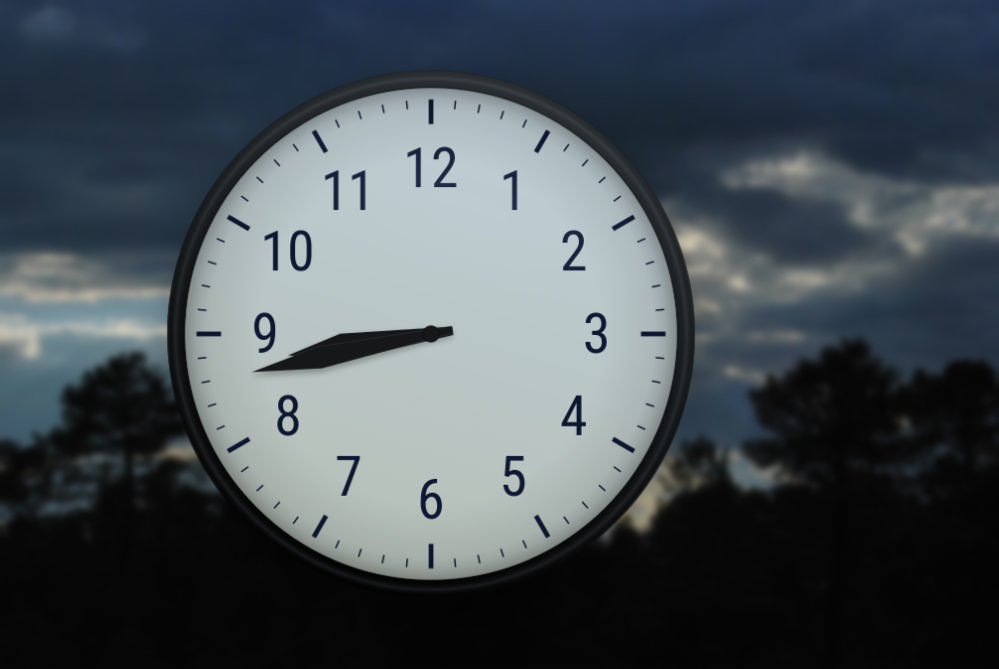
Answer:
8 h 43 min
